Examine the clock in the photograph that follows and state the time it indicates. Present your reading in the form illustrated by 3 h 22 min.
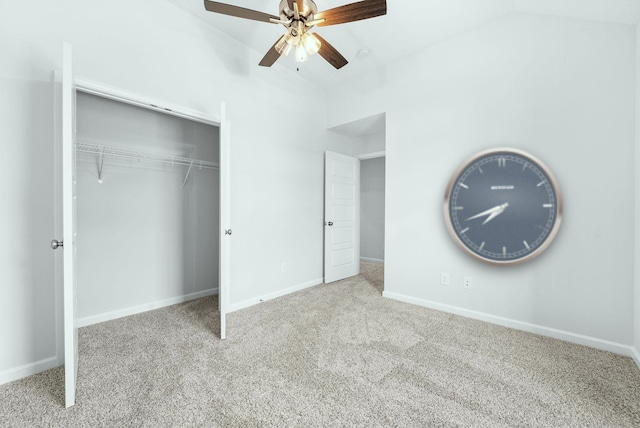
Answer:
7 h 42 min
